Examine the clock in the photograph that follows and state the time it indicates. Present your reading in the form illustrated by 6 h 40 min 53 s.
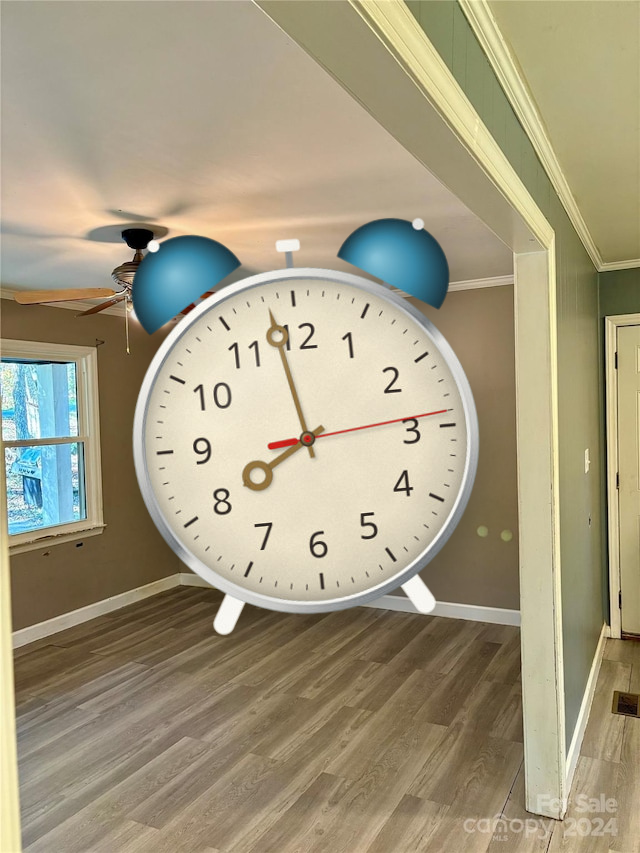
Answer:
7 h 58 min 14 s
